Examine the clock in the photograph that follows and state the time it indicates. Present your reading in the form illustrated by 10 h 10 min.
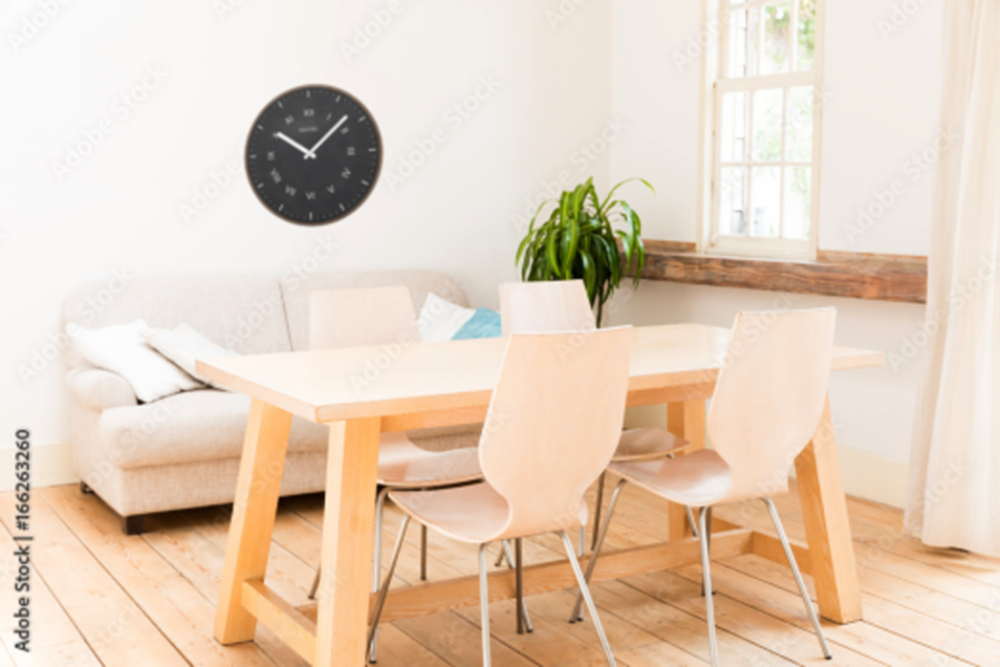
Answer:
10 h 08 min
